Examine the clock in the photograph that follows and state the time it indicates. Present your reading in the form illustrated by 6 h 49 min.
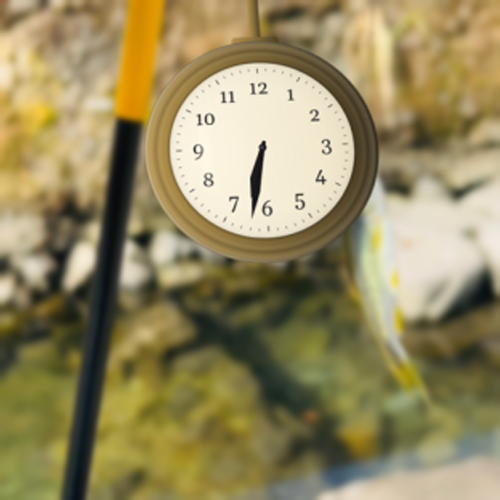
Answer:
6 h 32 min
